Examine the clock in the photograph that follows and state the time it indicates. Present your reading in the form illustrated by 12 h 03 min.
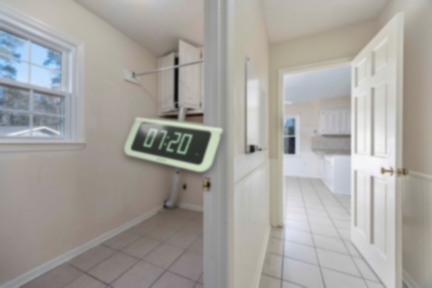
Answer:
7 h 20 min
